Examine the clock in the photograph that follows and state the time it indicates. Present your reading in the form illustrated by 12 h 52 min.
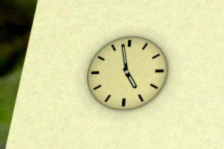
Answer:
4 h 58 min
